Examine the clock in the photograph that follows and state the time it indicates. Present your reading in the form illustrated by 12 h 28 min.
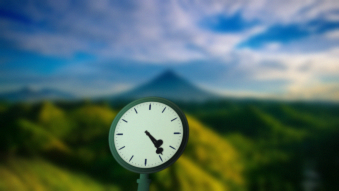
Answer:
4 h 24 min
